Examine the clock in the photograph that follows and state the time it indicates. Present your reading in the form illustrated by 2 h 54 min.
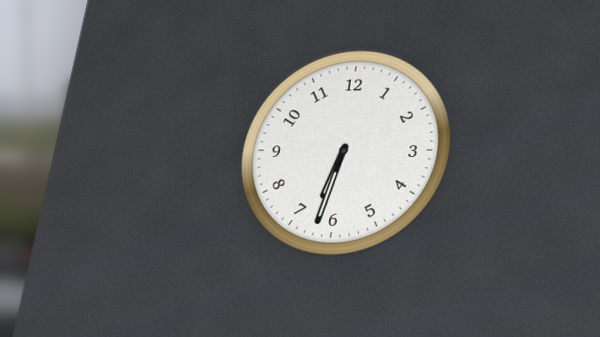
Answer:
6 h 32 min
